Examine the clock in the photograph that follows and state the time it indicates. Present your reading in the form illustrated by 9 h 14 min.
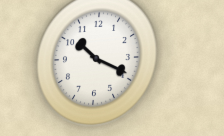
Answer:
10 h 19 min
